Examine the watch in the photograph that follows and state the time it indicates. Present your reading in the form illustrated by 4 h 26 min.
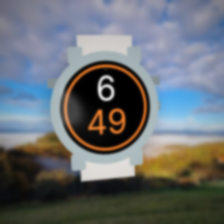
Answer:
6 h 49 min
